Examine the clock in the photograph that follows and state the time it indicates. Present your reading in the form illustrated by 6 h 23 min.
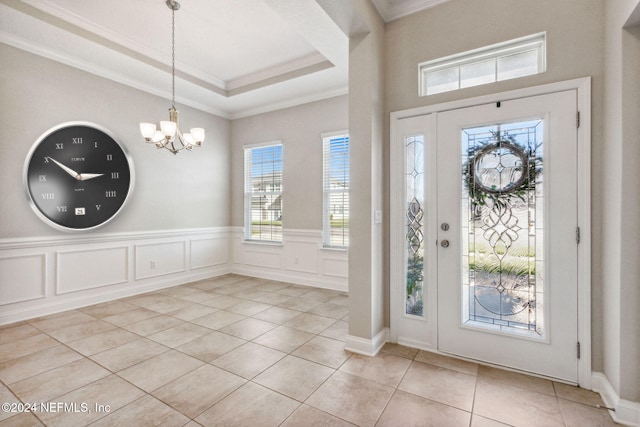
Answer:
2 h 51 min
